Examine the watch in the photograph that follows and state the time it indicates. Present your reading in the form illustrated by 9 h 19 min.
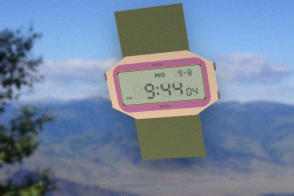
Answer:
9 h 44 min
